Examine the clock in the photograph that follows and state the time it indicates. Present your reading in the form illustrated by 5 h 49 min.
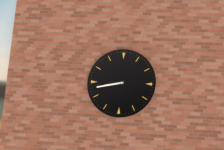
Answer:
8 h 43 min
